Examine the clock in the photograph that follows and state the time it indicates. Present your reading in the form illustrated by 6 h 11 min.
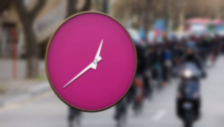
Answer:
12 h 39 min
